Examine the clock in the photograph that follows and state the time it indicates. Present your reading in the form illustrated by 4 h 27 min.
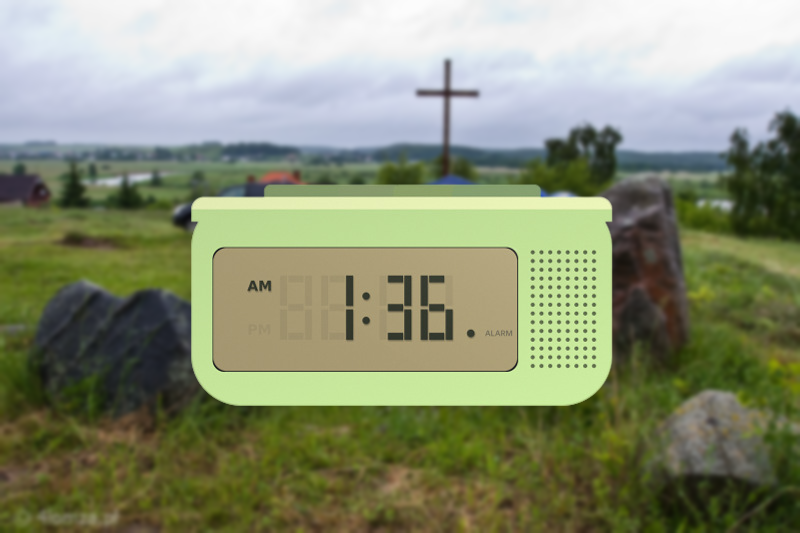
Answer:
1 h 36 min
